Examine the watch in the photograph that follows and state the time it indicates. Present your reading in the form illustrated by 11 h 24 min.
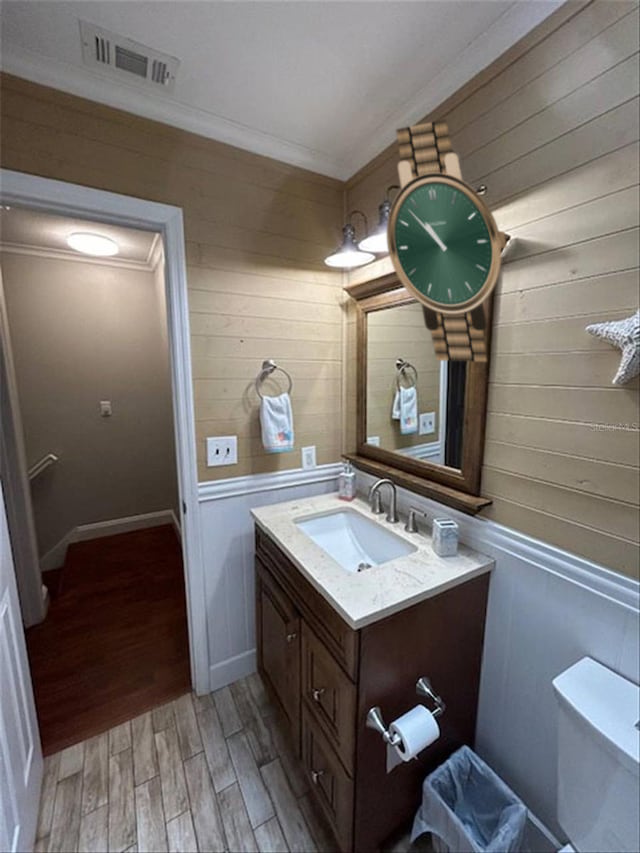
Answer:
10 h 53 min
